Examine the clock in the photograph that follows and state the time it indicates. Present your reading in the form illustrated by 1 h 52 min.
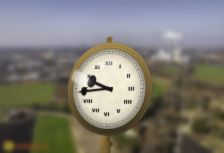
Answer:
9 h 44 min
